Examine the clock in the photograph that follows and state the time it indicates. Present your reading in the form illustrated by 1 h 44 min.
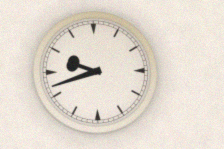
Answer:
9 h 42 min
